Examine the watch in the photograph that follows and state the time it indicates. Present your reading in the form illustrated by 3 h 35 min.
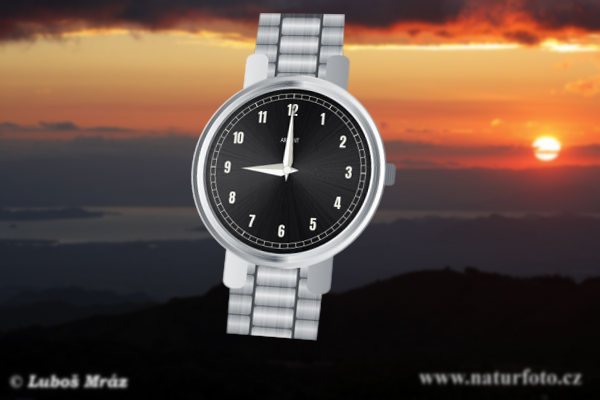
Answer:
9 h 00 min
